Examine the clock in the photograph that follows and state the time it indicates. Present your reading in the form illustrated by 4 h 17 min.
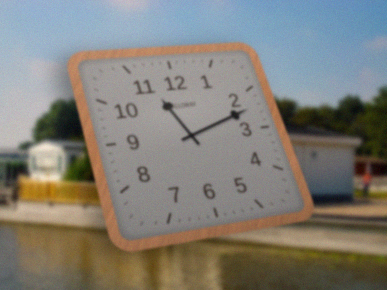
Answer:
11 h 12 min
